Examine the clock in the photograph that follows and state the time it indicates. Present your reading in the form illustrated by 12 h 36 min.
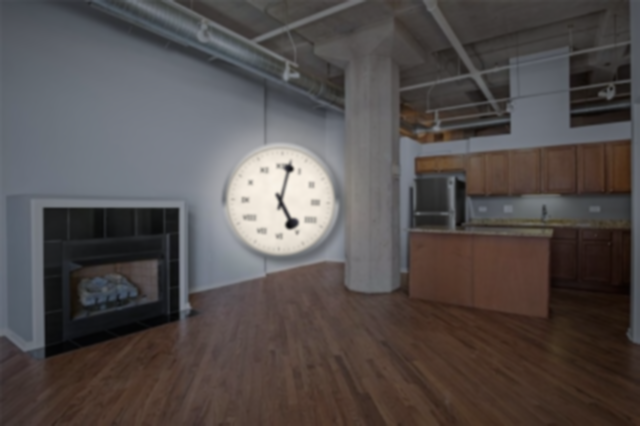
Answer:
5 h 02 min
